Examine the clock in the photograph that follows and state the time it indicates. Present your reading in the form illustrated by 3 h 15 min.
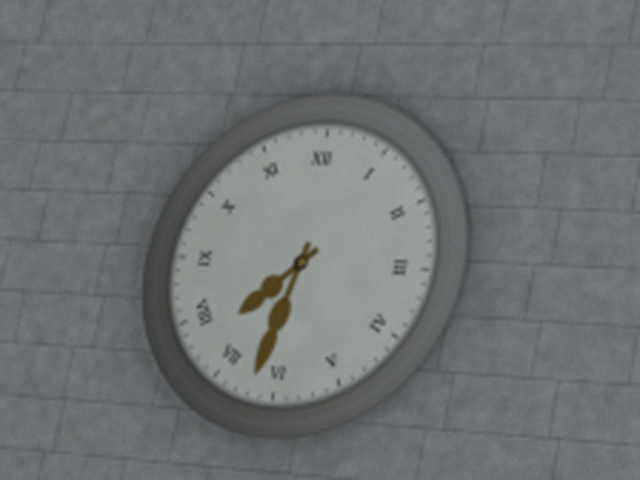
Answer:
7 h 32 min
